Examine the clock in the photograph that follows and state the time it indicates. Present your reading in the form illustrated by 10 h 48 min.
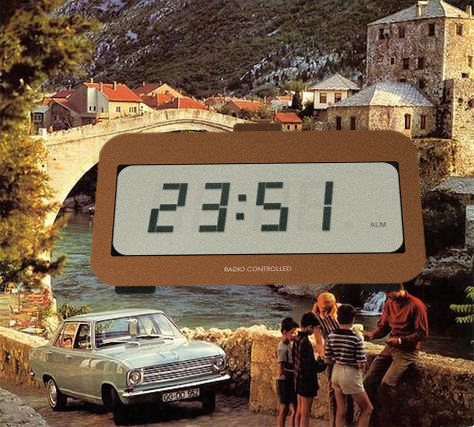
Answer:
23 h 51 min
